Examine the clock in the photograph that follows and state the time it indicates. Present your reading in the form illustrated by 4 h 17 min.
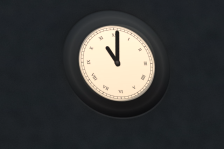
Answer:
11 h 01 min
